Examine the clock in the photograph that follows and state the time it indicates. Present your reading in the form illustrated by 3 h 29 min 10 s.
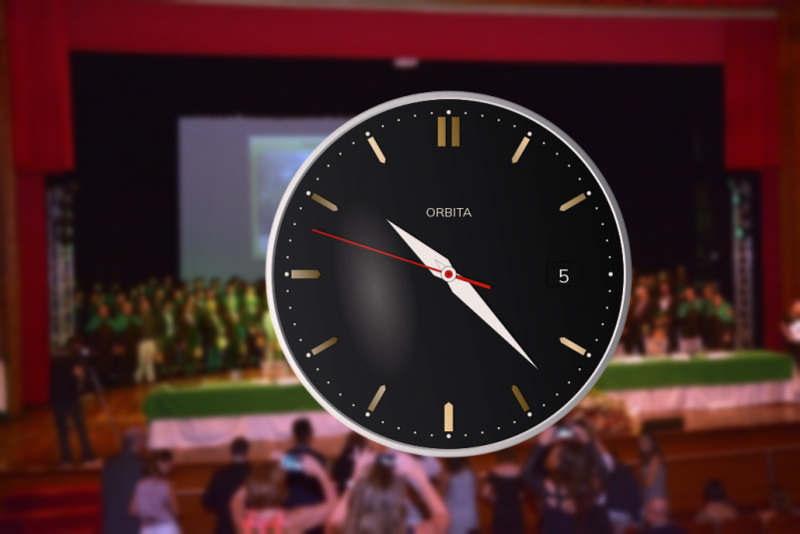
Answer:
10 h 22 min 48 s
